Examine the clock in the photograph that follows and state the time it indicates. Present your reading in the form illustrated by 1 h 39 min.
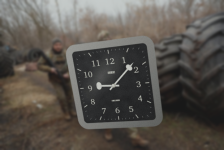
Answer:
9 h 08 min
